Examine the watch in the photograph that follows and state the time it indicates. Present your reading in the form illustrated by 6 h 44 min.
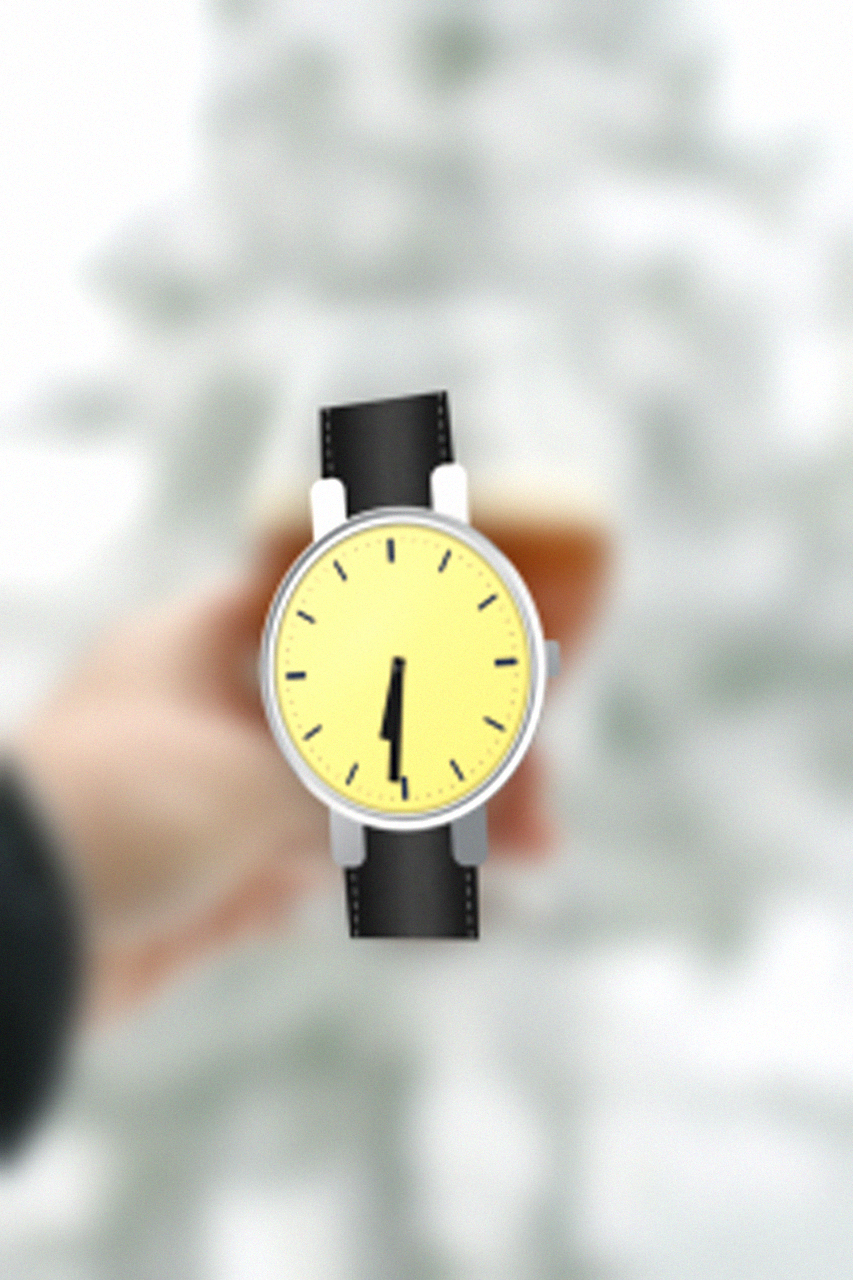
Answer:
6 h 31 min
